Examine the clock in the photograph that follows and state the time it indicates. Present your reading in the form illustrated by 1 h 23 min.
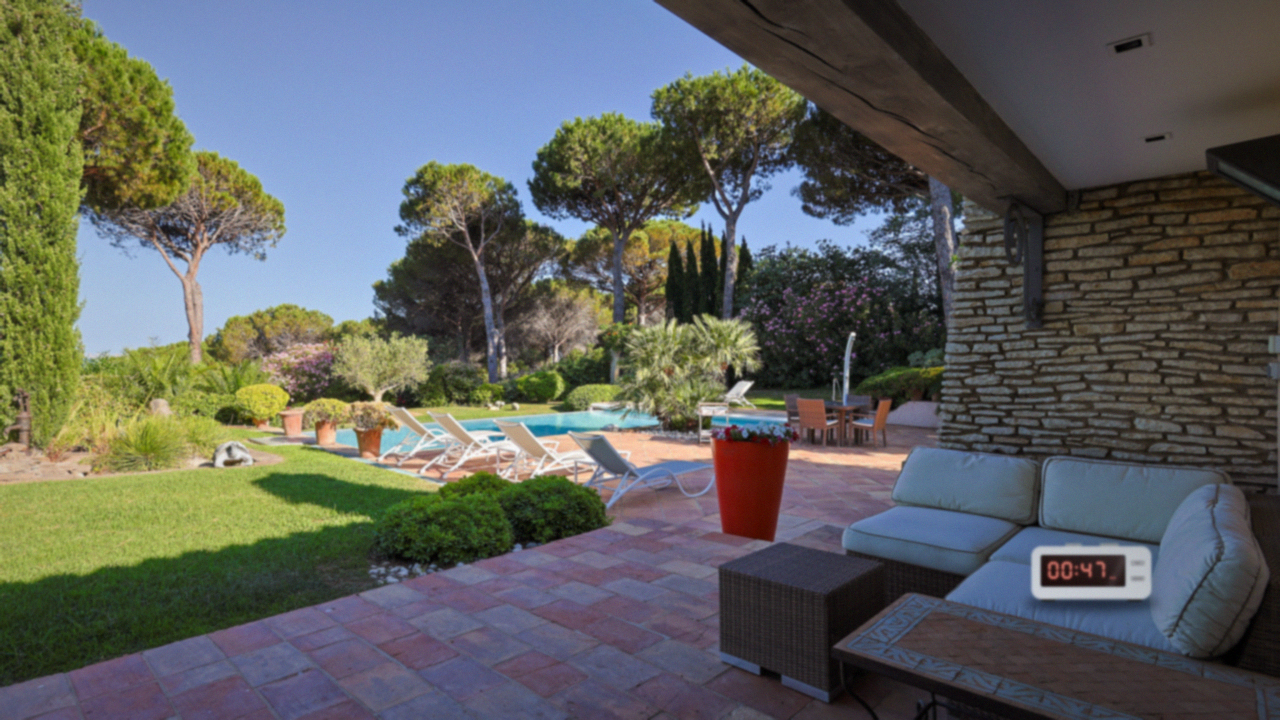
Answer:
0 h 47 min
